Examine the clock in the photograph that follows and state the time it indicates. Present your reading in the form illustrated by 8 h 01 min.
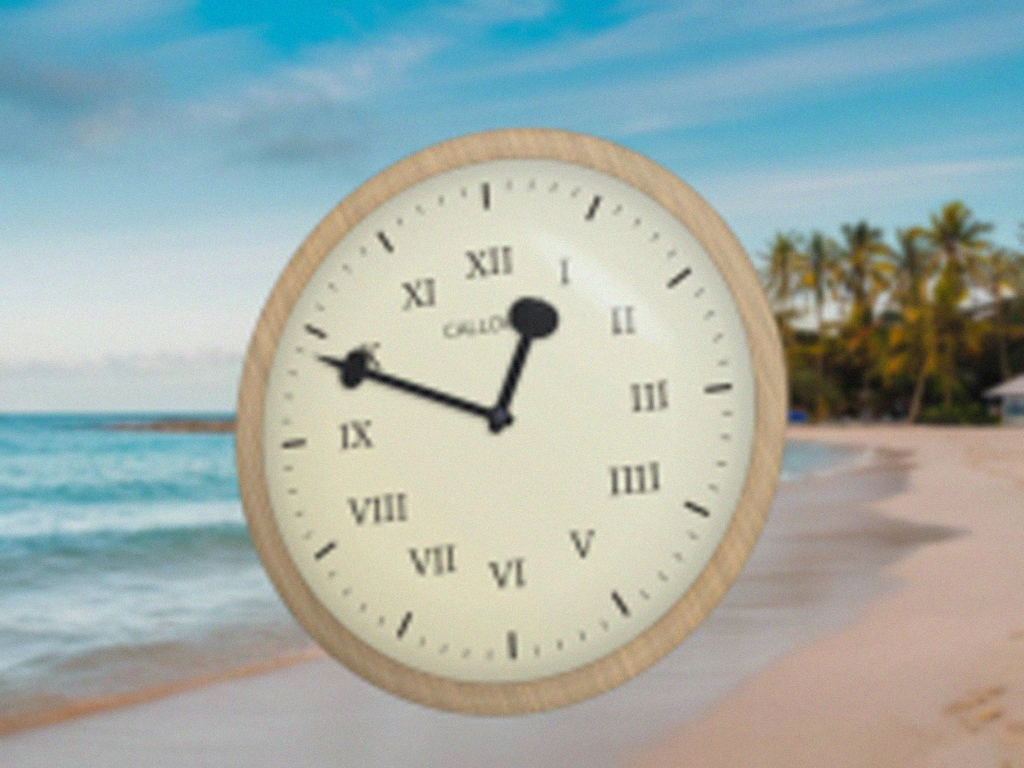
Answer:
12 h 49 min
